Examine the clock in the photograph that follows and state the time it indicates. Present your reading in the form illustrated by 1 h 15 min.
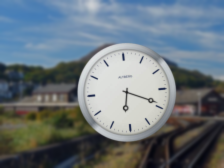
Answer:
6 h 19 min
